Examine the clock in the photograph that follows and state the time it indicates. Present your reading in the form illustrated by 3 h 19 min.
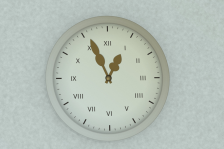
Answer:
12 h 56 min
